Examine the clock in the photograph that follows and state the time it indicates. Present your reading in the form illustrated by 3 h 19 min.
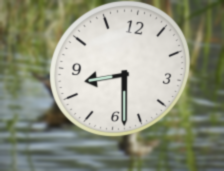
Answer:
8 h 28 min
